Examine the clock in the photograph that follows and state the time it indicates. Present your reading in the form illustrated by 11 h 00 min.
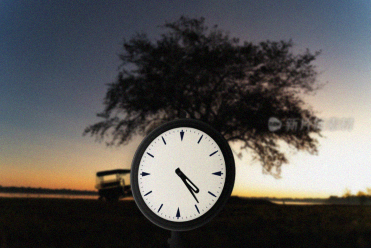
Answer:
4 h 24 min
